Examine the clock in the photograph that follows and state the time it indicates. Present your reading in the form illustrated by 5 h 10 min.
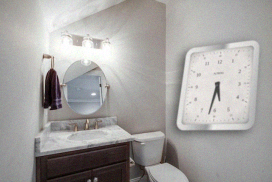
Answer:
5 h 32 min
